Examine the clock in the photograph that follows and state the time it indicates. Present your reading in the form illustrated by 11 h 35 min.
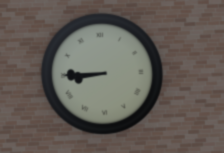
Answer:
8 h 45 min
